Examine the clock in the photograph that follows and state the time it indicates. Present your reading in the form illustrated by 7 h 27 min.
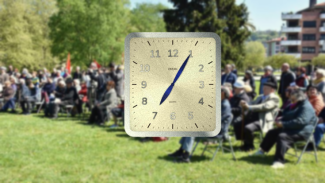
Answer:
7 h 05 min
